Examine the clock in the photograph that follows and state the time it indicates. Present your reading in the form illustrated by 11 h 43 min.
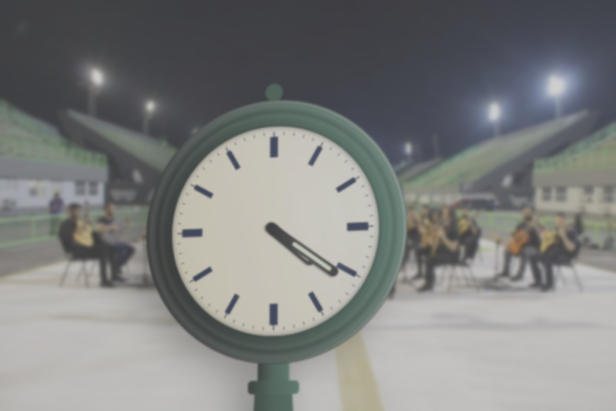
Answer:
4 h 21 min
